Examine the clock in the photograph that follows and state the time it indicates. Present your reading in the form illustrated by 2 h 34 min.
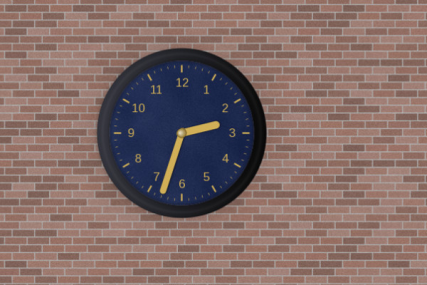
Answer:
2 h 33 min
